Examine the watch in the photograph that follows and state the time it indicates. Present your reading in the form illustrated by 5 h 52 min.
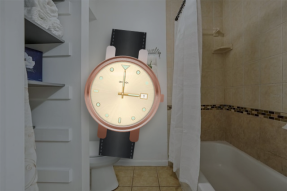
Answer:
3 h 00 min
